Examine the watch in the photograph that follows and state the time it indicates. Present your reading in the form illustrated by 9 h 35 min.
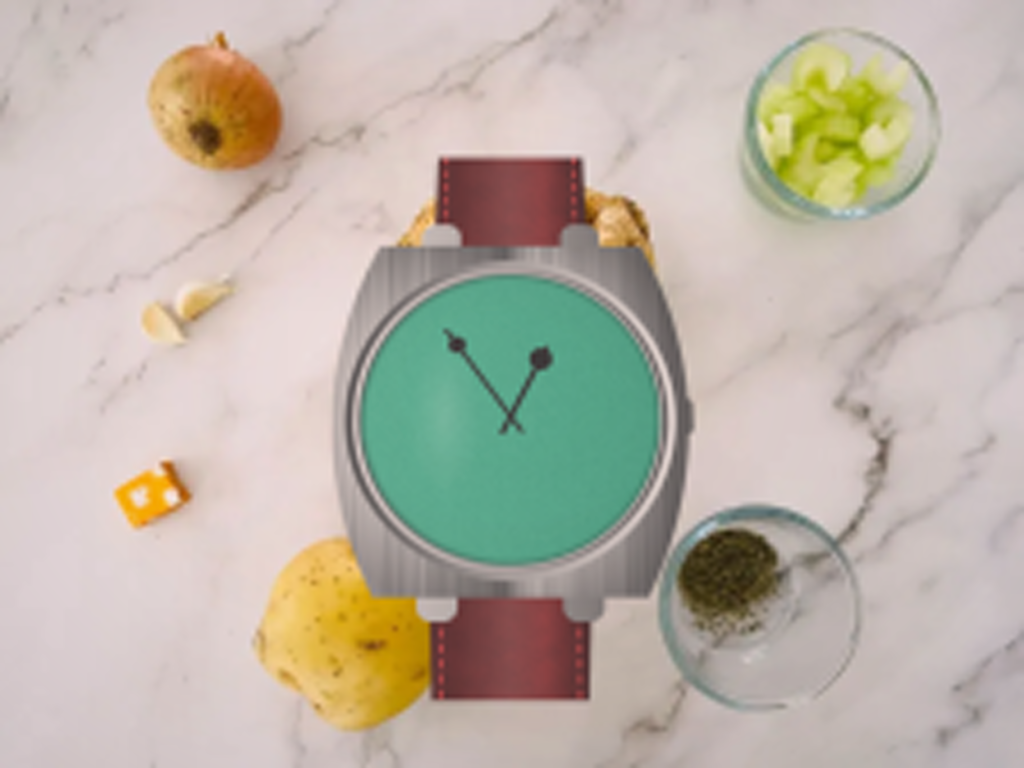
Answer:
12 h 54 min
